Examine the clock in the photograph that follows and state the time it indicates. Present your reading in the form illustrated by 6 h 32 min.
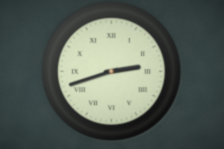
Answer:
2 h 42 min
